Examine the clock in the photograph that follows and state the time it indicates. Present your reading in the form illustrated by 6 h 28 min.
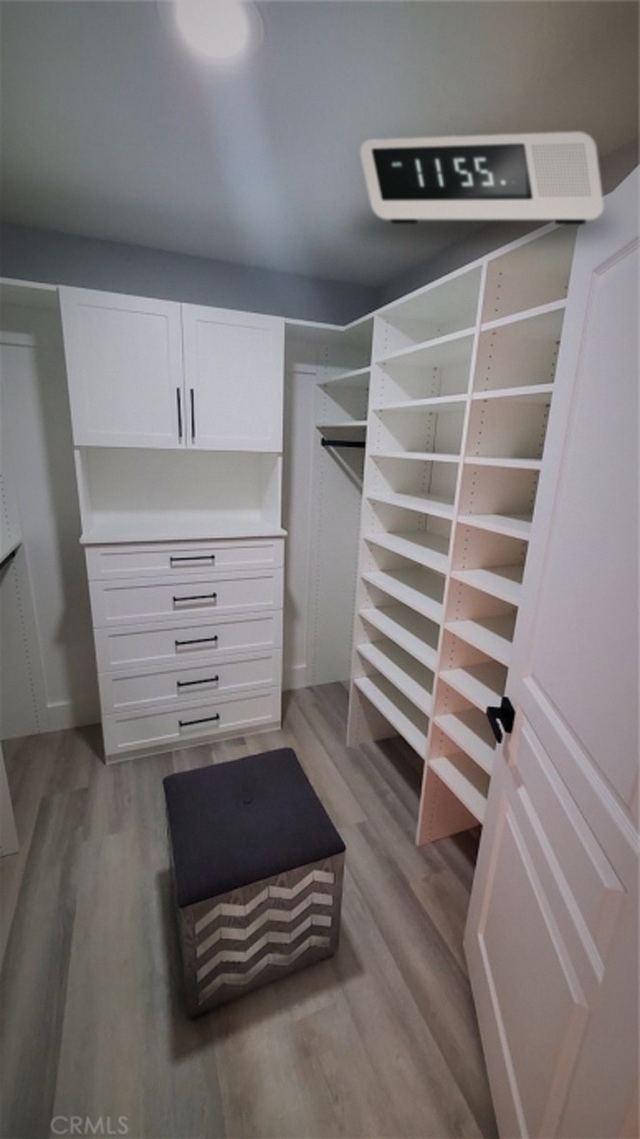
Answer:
11 h 55 min
